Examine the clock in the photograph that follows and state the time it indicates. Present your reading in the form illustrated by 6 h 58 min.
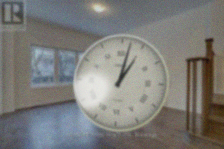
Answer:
1 h 02 min
